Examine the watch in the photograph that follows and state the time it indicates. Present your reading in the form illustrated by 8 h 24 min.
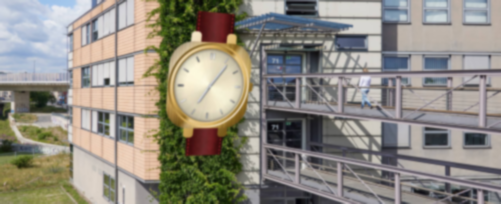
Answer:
7 h 06 min
